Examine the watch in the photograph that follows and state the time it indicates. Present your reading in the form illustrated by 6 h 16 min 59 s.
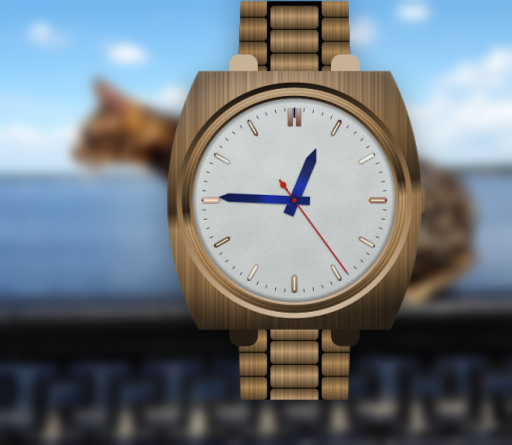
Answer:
12 h 45 min 24 s
